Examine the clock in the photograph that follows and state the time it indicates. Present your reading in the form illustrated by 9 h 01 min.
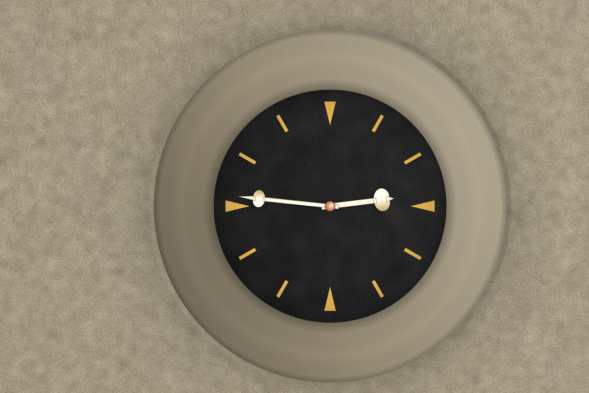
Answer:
2 h 46 min
